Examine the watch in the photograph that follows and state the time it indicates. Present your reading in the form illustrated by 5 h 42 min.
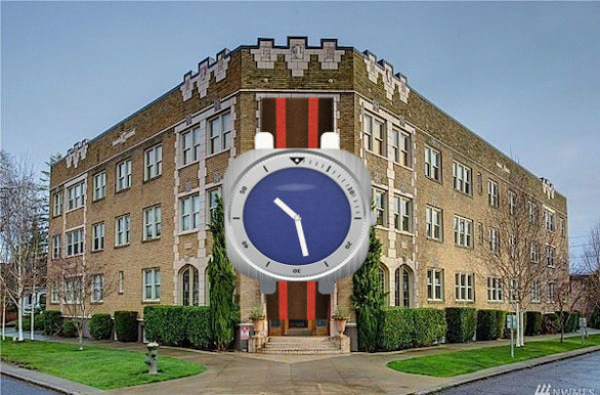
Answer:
10 h 28 min
